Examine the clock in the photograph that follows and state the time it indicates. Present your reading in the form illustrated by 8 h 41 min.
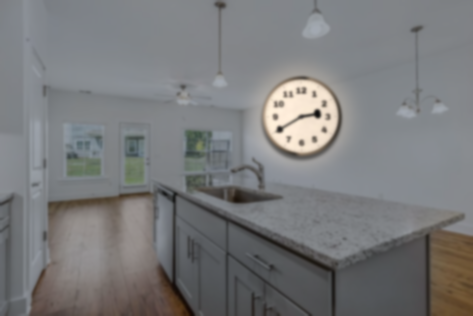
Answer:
2 h 40 min
